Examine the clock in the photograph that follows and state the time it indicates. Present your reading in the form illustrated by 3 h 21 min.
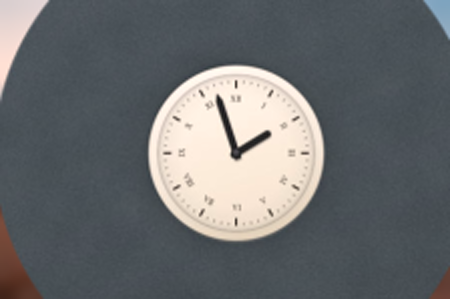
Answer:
1 h 57 min
